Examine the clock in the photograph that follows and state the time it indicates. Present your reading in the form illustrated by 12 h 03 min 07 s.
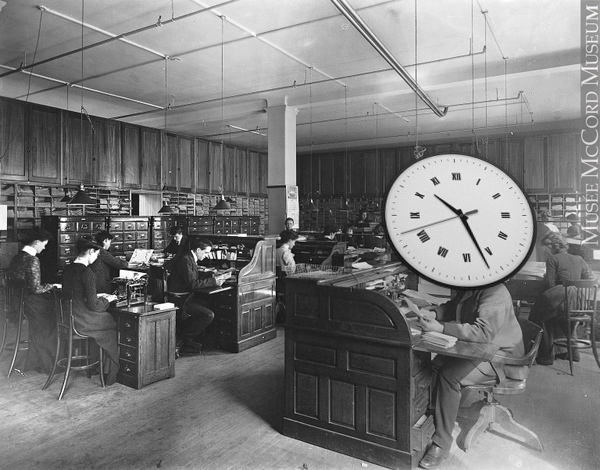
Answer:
10 h 26 min 42 s
